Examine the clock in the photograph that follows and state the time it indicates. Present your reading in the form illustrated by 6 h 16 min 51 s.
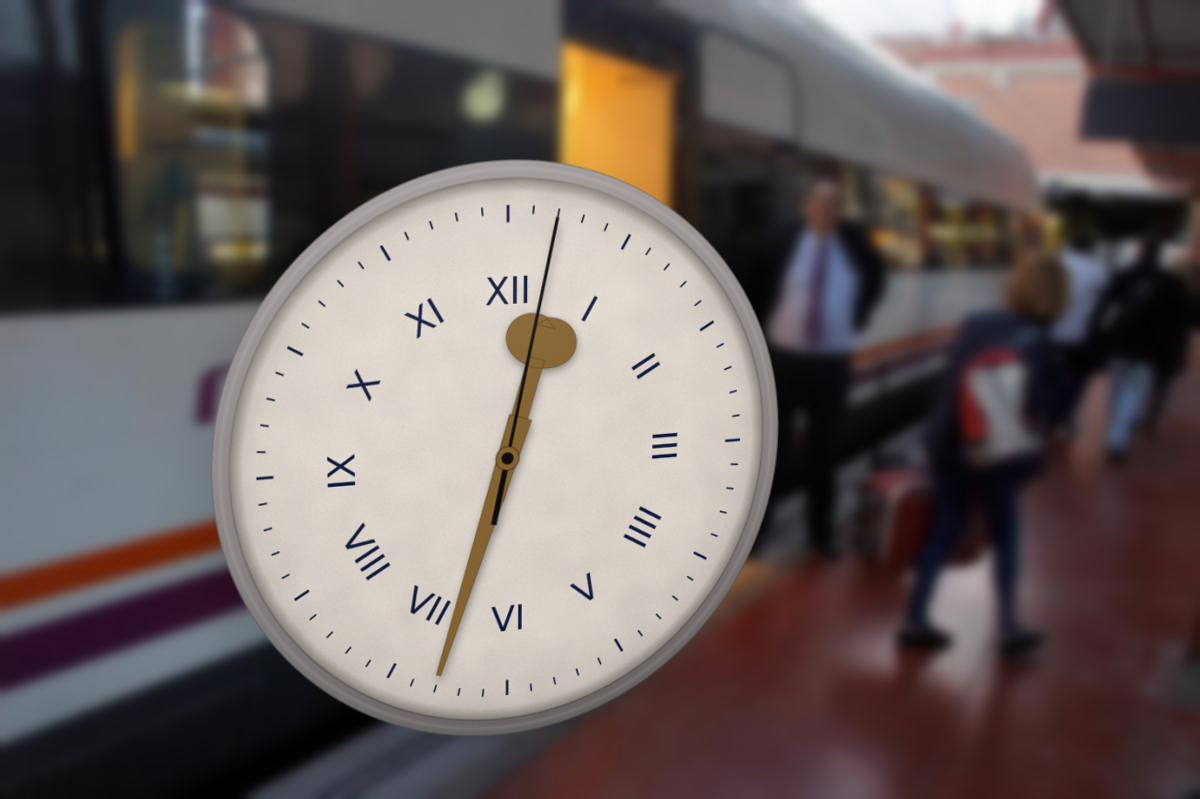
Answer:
12 h 33 min 02 s
